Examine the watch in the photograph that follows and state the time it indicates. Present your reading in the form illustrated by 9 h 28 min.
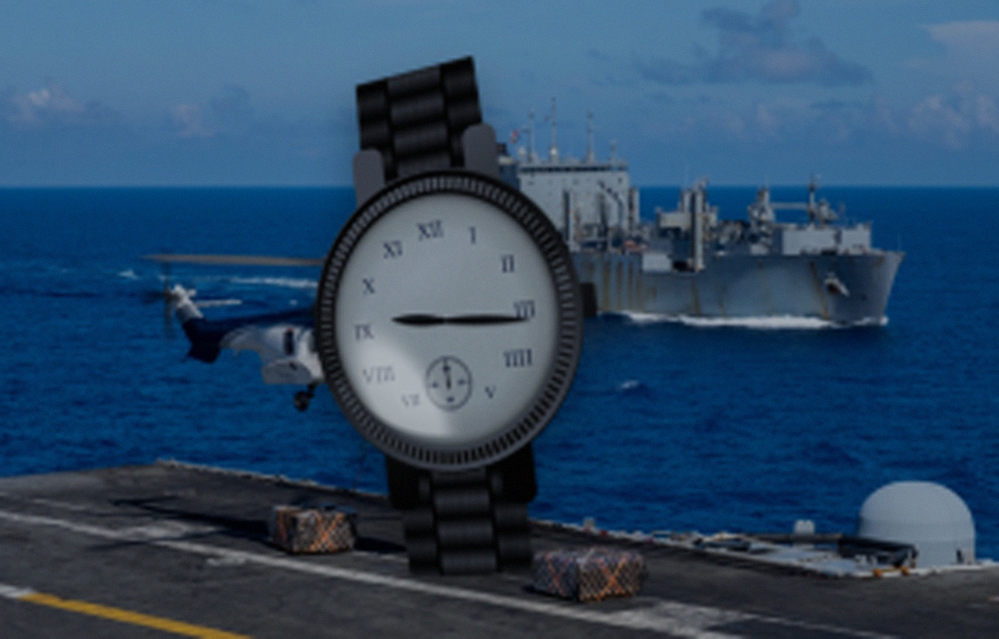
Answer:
9 h 16 min
